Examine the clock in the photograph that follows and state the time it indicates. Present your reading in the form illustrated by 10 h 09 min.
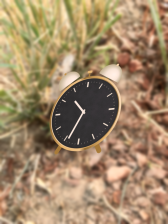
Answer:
10 h 34 min
